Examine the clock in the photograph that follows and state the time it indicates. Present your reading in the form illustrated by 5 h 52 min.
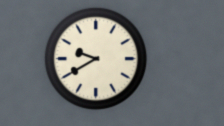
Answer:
9 h 40 min
